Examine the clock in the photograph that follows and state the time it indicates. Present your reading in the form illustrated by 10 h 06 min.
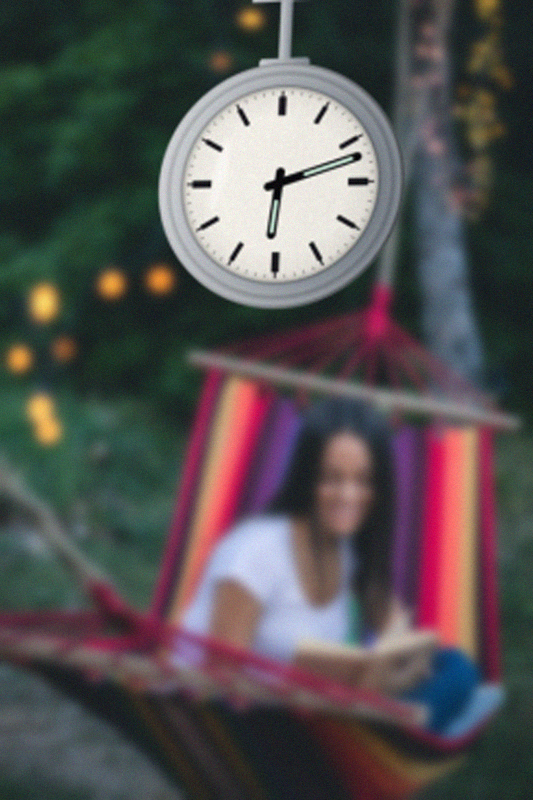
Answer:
6 h 12 min
